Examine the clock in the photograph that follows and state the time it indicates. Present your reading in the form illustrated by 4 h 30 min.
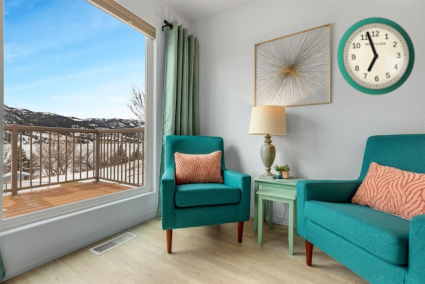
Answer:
6 h 57 min
